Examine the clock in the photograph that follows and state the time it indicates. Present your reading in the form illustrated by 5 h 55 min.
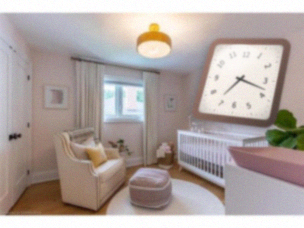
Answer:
7 h 18 min
